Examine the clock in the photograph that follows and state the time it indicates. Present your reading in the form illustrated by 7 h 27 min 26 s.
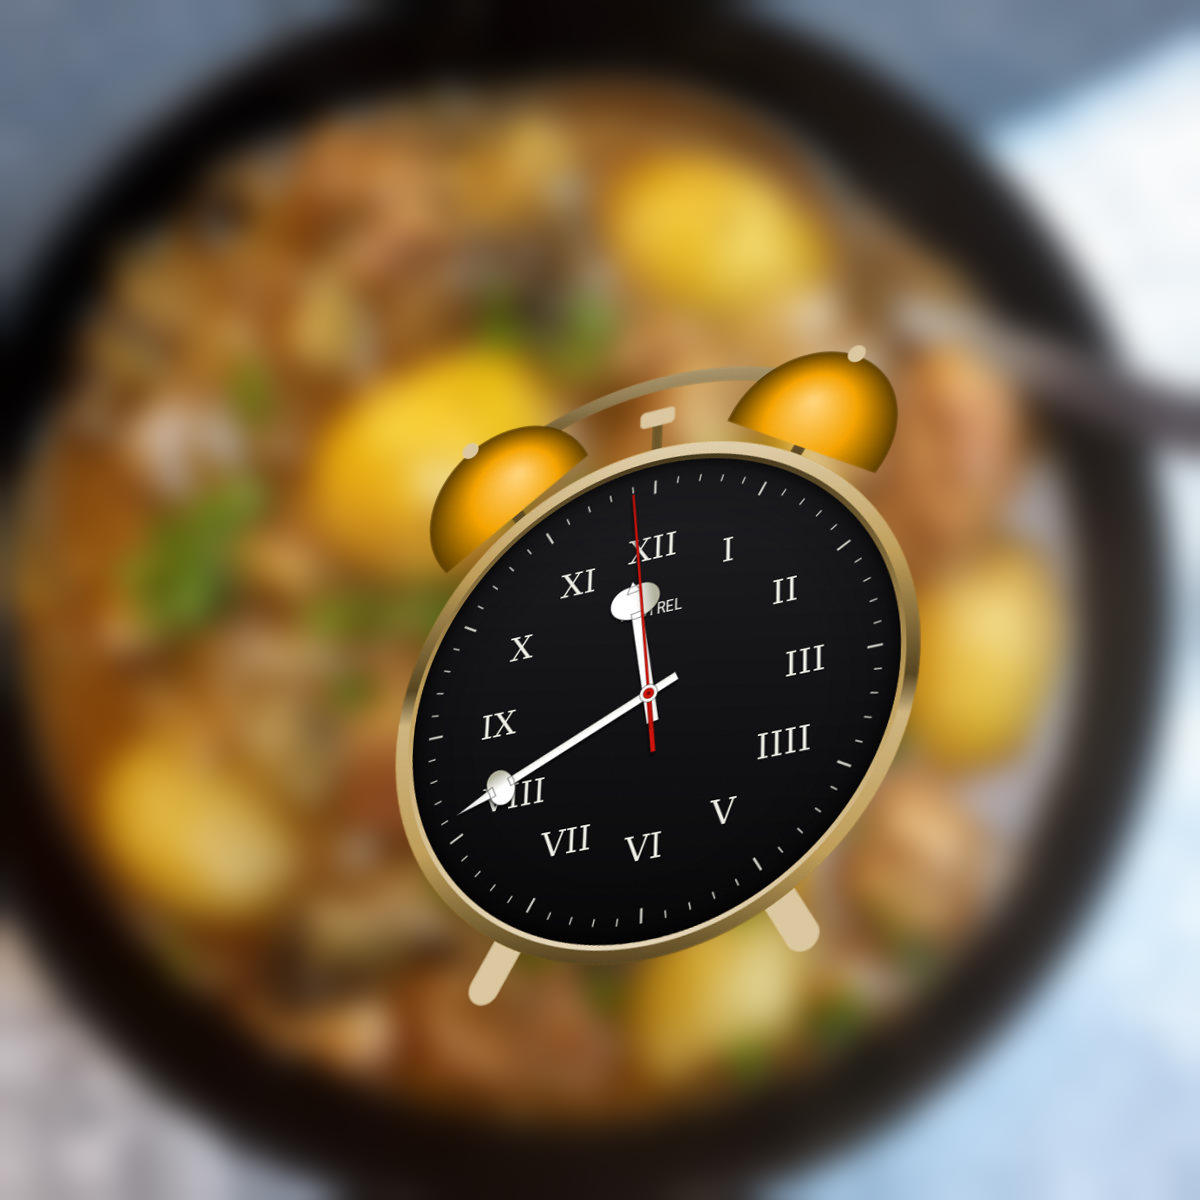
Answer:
11 h 40 min 59 s
